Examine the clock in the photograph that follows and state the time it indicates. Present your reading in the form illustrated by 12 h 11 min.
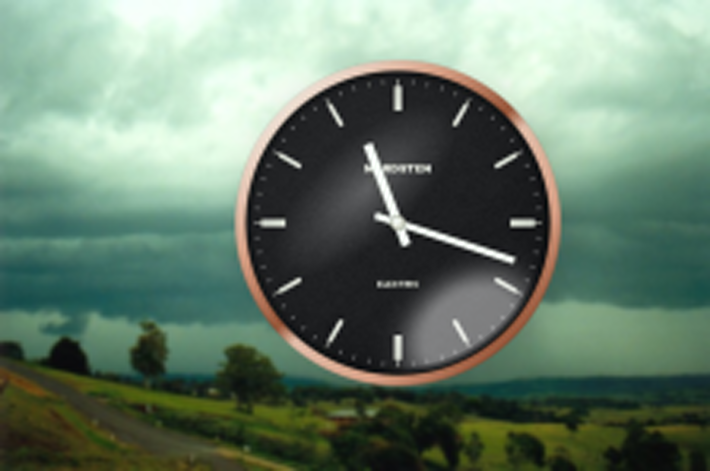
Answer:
11 h 18 min
